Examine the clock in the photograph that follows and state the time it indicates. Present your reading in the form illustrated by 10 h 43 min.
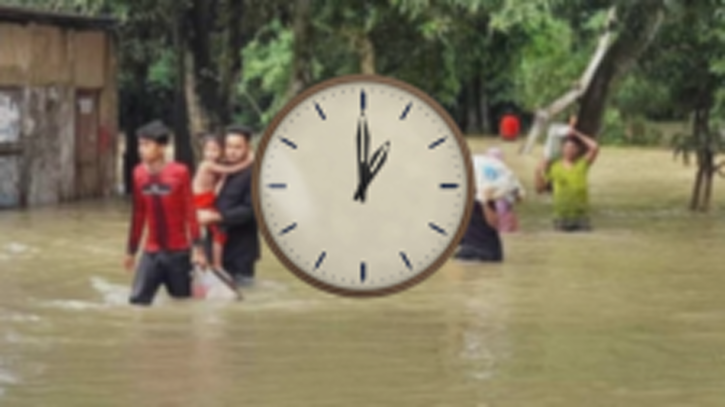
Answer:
1 h 00 min
